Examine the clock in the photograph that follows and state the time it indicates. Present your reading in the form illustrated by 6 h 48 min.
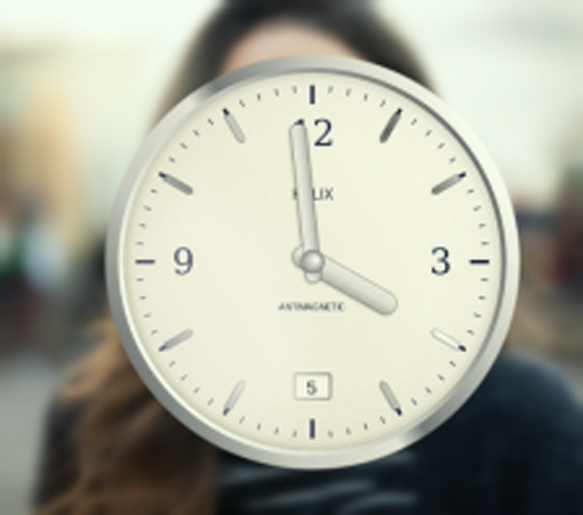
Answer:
3 h 59 min
